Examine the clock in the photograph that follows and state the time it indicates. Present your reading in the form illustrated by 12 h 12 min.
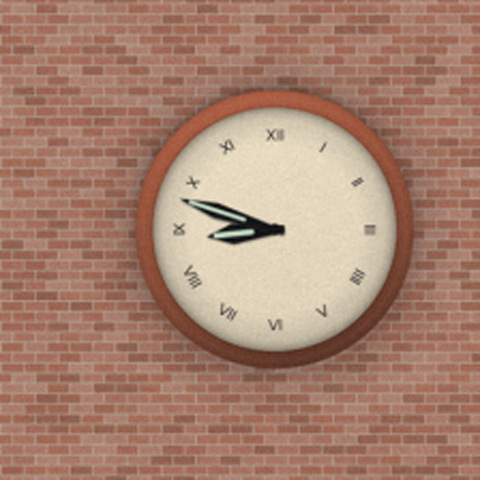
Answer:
8 h 48 min
